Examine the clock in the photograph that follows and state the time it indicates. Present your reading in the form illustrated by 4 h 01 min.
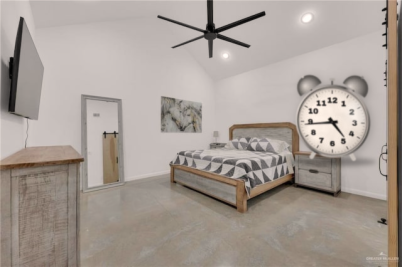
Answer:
4 h 44 min
